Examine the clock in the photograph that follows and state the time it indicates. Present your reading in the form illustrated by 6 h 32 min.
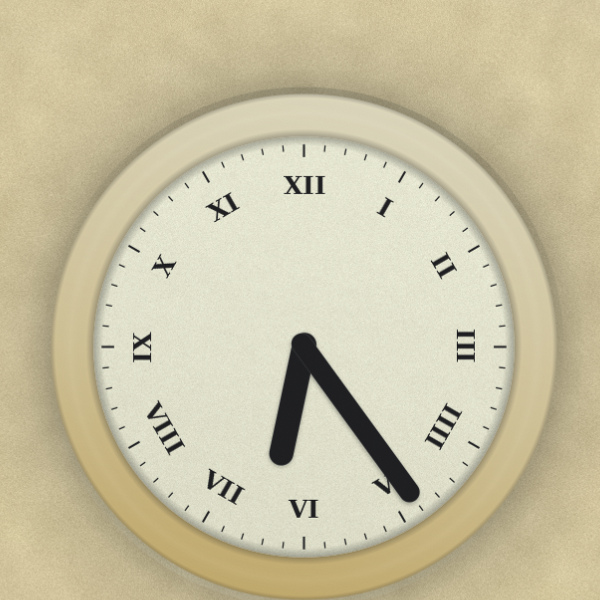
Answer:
6 h 24 min
